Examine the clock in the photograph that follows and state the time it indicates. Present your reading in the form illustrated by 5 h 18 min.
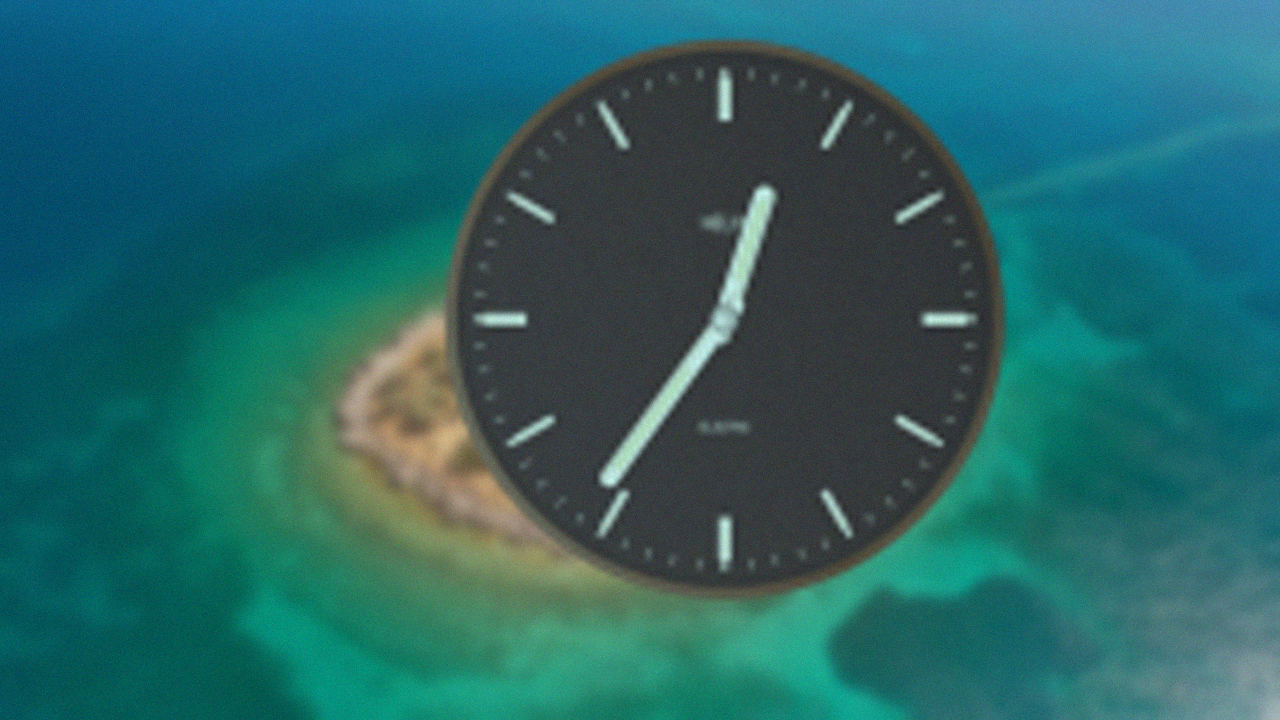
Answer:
12 h 36 min
